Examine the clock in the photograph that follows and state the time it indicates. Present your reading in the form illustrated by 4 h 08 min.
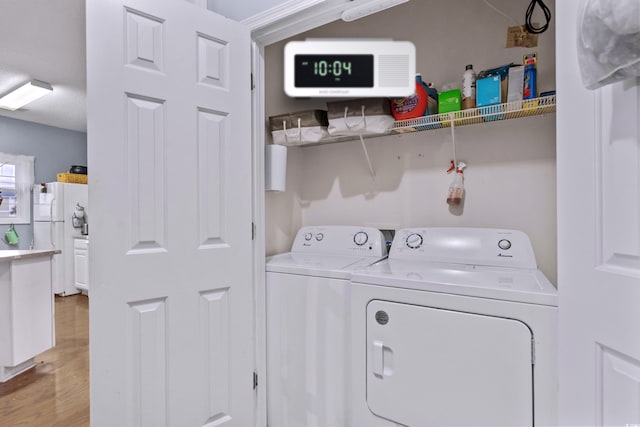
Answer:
10 h 04 min
